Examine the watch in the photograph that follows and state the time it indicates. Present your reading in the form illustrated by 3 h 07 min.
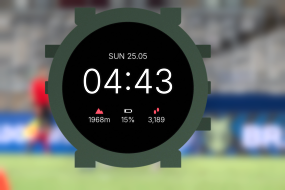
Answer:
4 h 43 min
